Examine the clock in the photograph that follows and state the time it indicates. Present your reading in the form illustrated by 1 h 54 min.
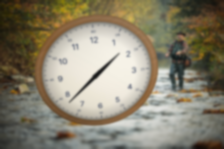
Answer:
1 h 38 min
